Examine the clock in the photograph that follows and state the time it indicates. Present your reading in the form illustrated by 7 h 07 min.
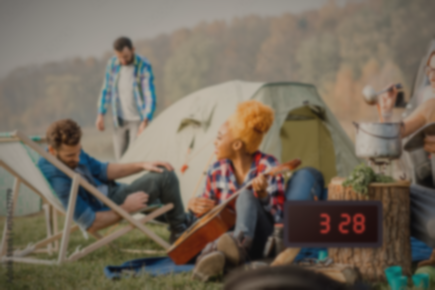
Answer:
3 h 28 min
